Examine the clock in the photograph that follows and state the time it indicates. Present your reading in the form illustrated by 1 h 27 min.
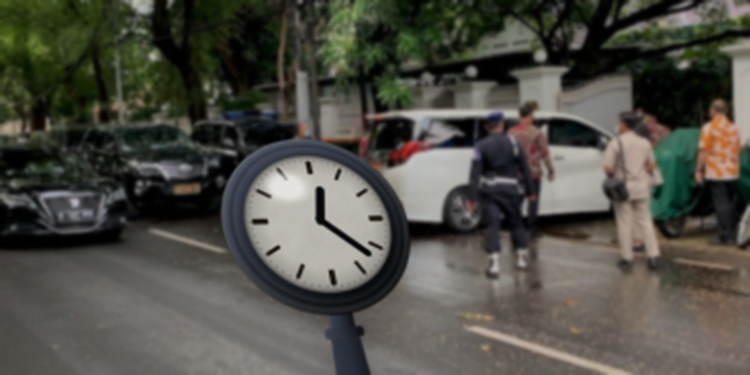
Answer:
12 h 22 min
